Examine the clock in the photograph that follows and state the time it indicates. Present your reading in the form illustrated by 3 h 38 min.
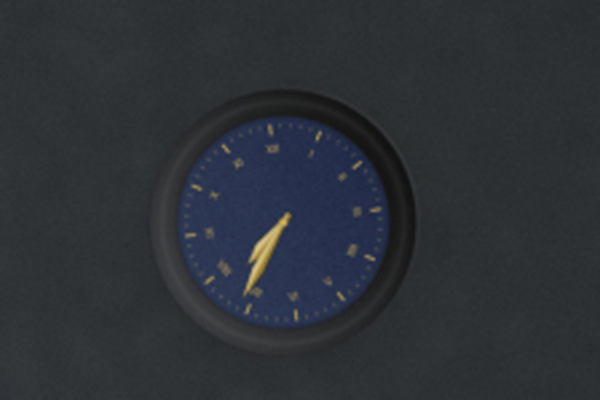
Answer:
7 h 36 min
